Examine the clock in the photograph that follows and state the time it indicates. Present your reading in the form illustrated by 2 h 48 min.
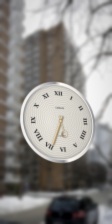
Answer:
5 h 34 min
